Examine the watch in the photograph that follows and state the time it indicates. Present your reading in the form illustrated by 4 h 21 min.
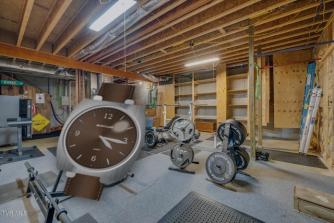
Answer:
4 h 16 min
